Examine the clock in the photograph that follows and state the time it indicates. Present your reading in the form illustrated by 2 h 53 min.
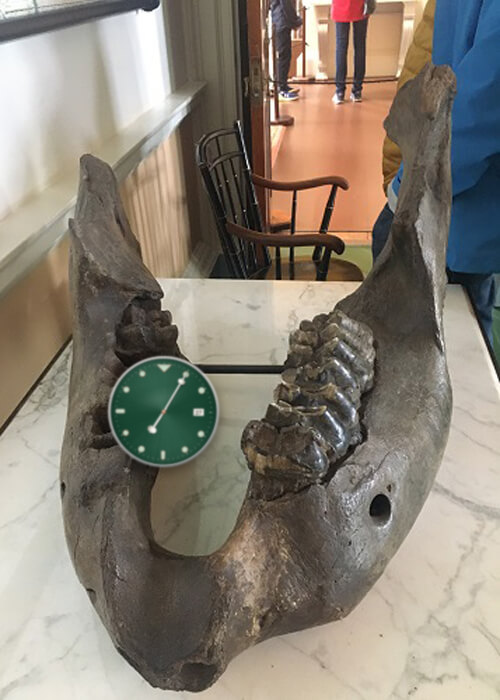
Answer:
7 h 05 min
